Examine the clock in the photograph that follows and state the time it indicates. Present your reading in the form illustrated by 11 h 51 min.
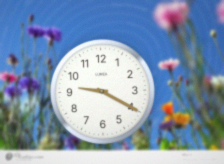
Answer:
9 h 20 min
